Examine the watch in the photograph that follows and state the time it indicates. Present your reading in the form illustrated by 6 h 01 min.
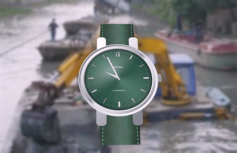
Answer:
9 h 56 min
